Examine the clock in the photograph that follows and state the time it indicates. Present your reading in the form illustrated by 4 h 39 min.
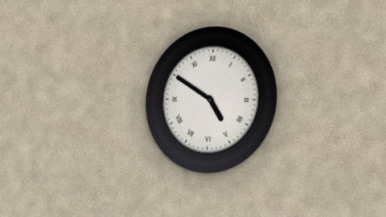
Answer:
4 h 50 min
